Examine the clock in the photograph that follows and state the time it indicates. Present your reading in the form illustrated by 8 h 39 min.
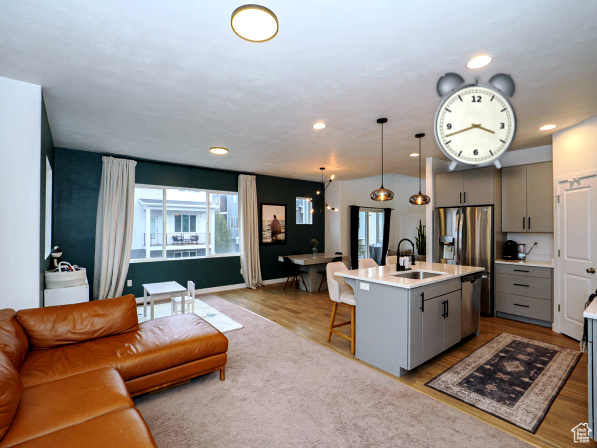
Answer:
3 h 42 min
